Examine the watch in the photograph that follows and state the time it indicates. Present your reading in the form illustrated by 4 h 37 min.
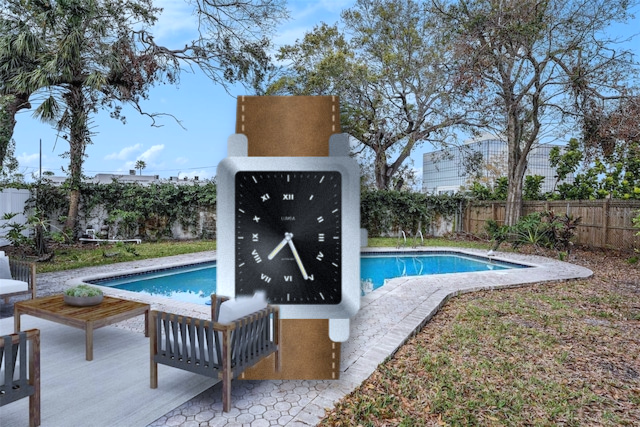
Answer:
7 h 26 min
